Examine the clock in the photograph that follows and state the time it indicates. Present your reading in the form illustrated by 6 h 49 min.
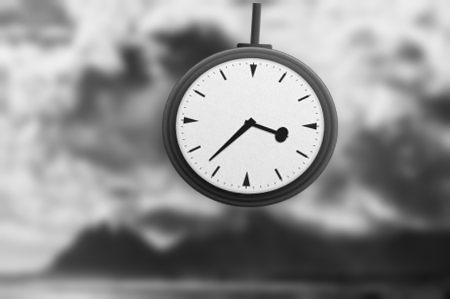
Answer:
3 h 37 min
